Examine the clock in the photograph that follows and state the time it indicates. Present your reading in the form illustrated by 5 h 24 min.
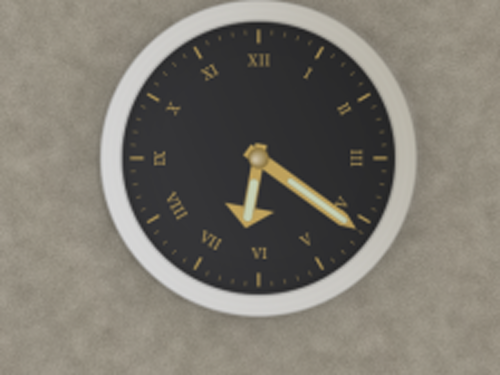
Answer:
6 h 21 min
